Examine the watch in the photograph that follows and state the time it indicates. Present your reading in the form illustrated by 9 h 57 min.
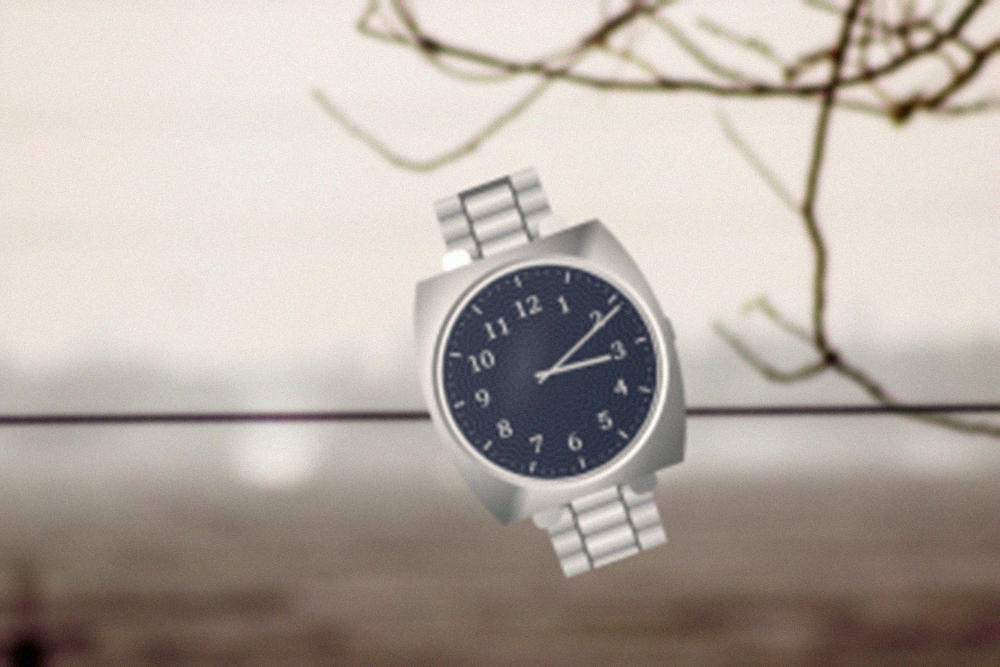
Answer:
3 h 11 min
